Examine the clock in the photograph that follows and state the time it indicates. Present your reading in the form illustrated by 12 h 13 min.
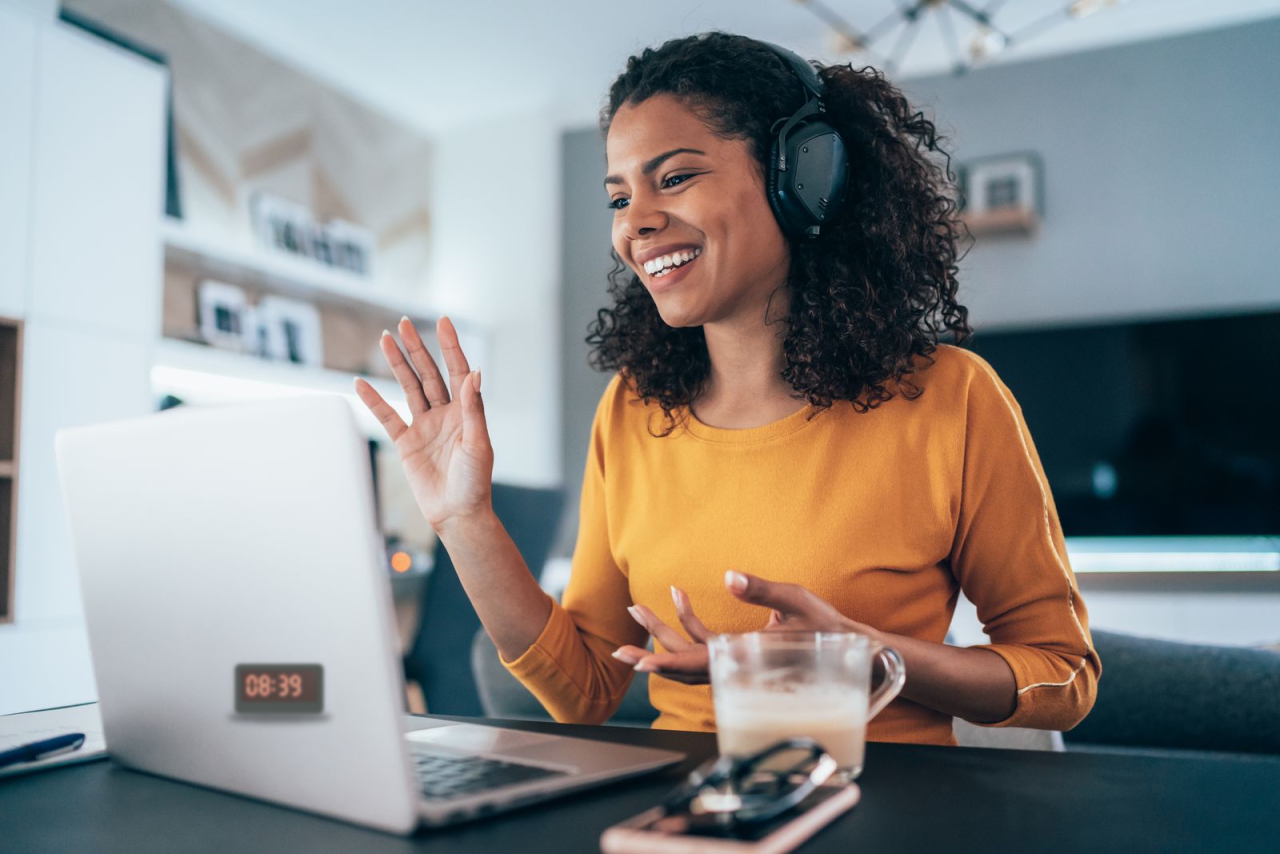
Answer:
8 h 39 min
